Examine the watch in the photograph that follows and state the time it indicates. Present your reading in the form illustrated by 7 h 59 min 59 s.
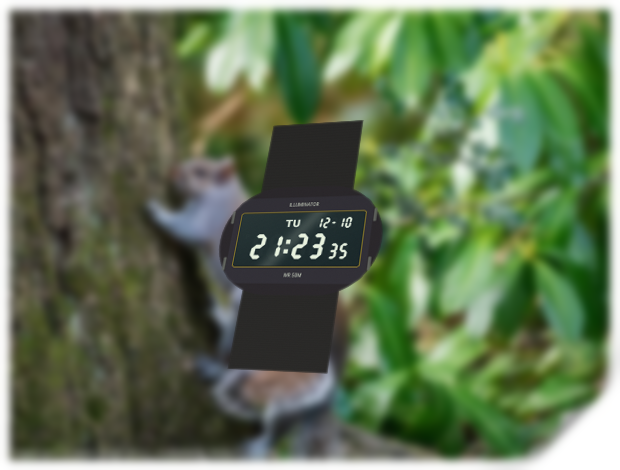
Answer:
21 h 23 min 35 s
